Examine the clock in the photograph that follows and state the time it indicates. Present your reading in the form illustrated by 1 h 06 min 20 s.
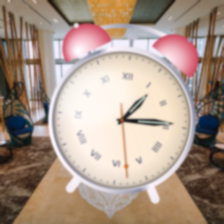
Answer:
1 h 14 min 28 s
